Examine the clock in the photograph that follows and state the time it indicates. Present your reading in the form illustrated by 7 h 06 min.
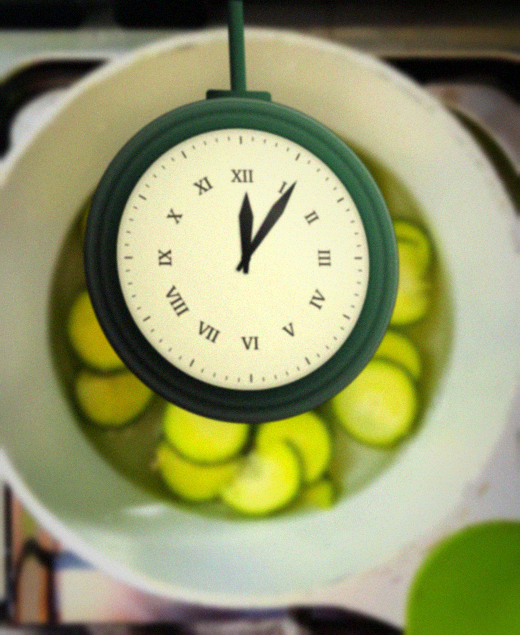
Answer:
12 h 06 min
